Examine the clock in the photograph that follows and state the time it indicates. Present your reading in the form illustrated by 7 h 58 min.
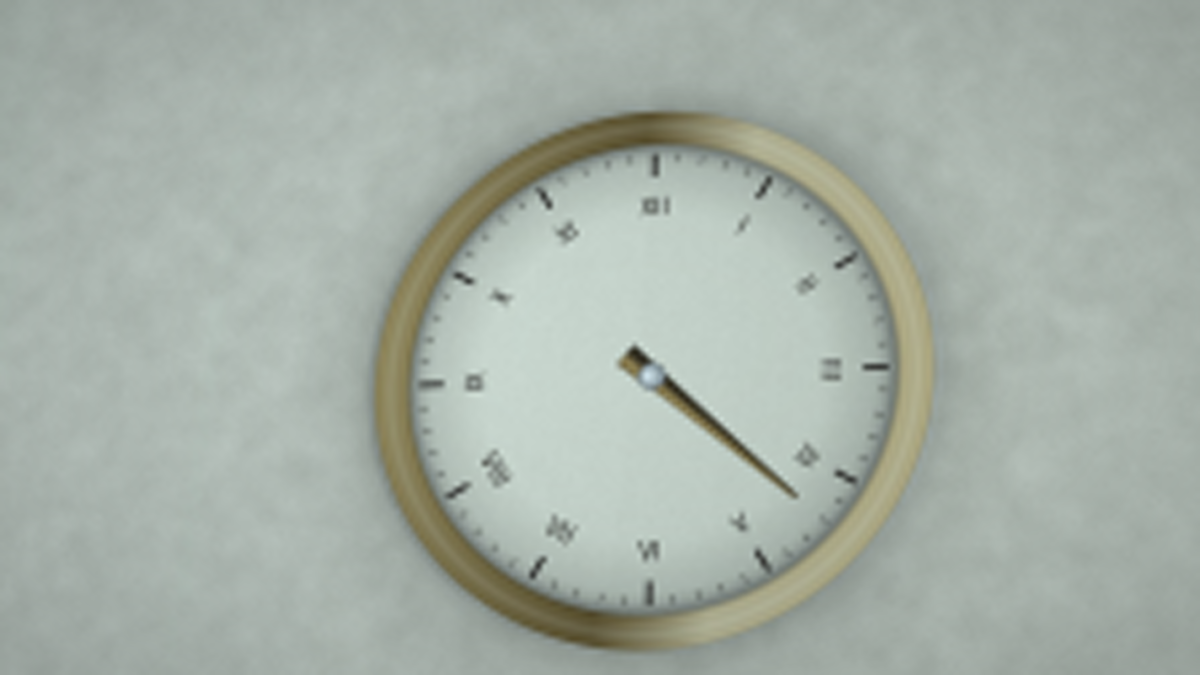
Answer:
4 h 22 min
